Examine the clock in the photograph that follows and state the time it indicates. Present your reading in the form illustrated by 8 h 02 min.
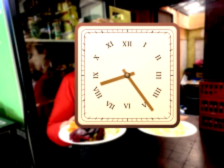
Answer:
8 h 24 min
